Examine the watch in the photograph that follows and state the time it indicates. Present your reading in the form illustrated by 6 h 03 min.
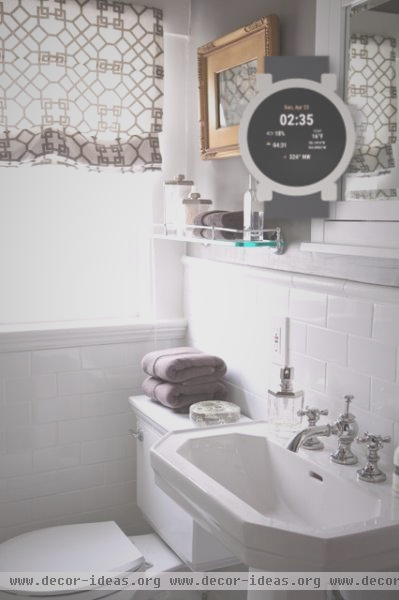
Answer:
2 h 35 min
